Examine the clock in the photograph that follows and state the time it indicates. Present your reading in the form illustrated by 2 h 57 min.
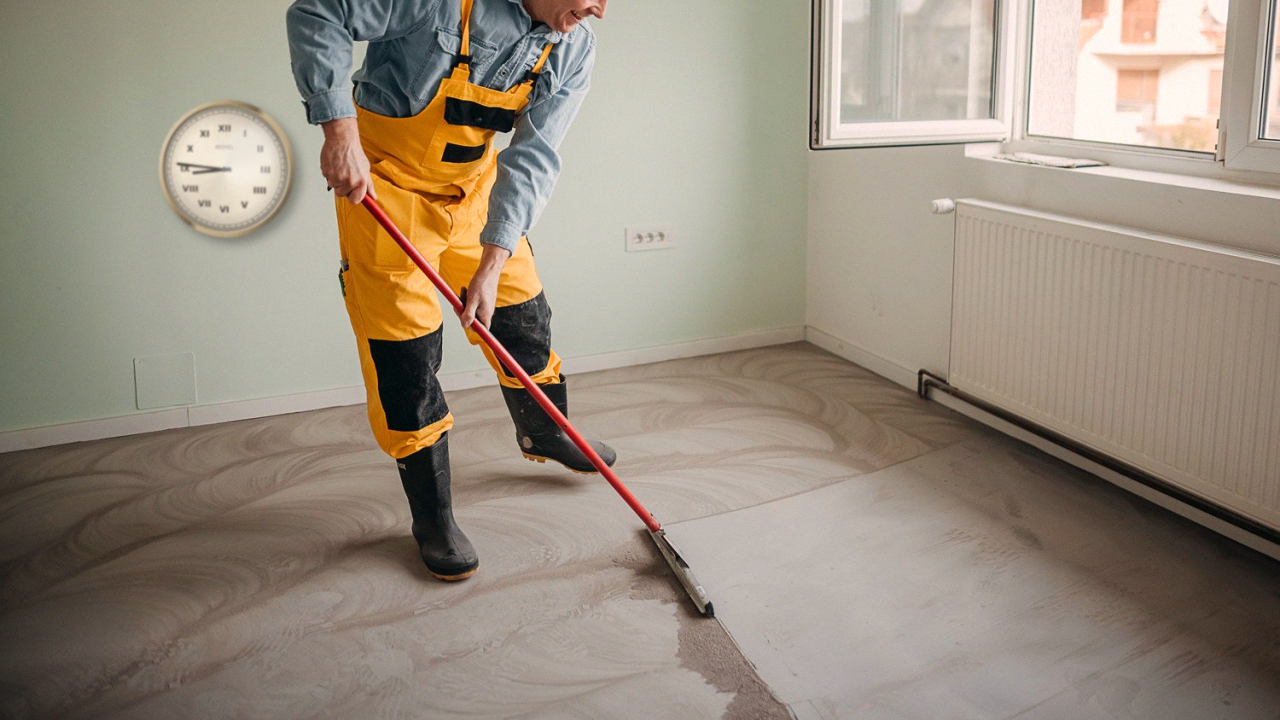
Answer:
8 h 46 min
